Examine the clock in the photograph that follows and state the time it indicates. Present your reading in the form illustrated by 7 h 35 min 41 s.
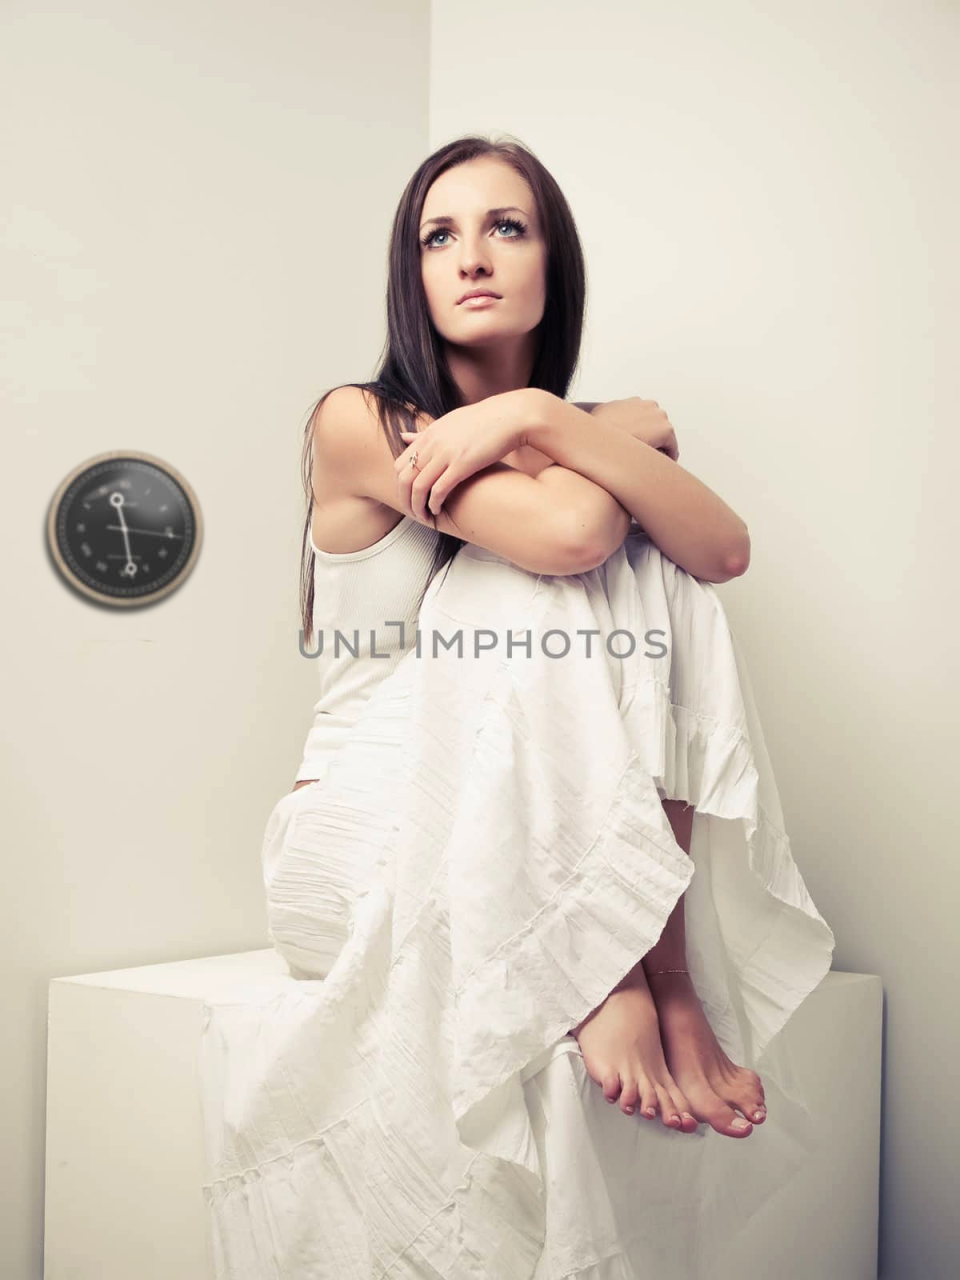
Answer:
11 h 28 min 16 s
